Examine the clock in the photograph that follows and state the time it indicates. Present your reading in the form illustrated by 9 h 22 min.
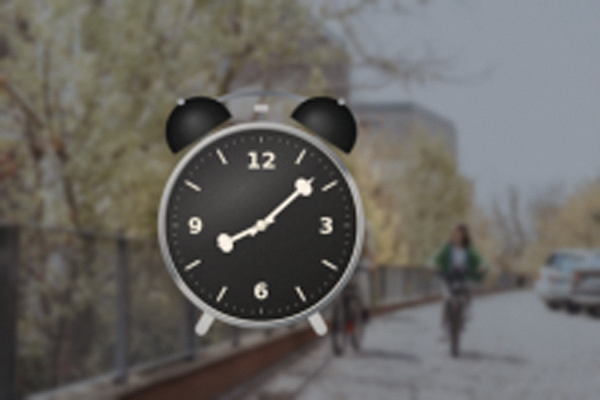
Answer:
8 h 08 min
